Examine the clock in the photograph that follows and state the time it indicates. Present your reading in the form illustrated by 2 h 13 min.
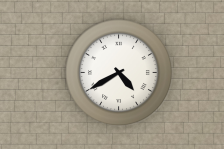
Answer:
4 h 40 min
